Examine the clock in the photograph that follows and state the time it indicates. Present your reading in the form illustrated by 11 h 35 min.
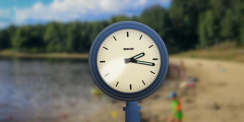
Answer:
2 h 17 min
